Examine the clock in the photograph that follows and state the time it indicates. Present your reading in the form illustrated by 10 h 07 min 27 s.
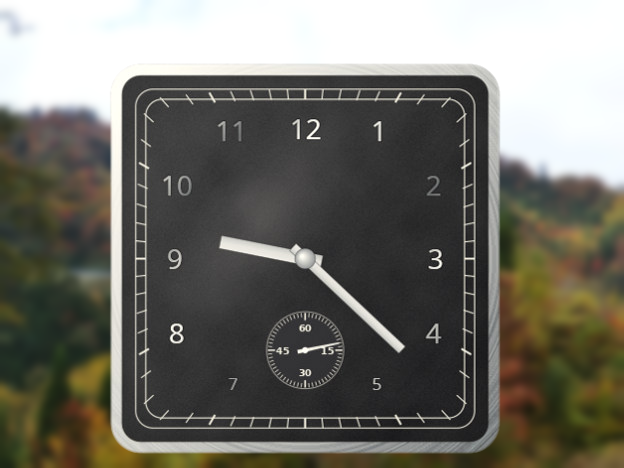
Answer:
9 h 22 min 13 s
